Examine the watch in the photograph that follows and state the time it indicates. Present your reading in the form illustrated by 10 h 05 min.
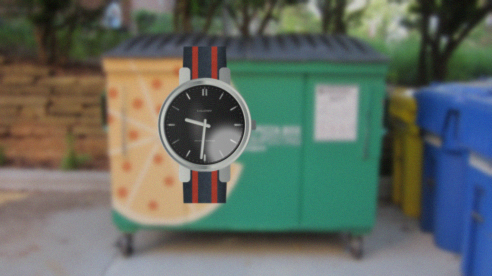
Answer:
9 h 31 min
